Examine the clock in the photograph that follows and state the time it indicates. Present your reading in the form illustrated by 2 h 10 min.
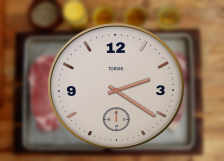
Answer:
2 h 21 min
